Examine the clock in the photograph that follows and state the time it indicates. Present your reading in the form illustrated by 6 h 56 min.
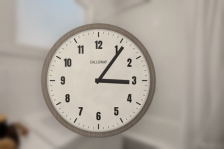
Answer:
3 h 06 min
